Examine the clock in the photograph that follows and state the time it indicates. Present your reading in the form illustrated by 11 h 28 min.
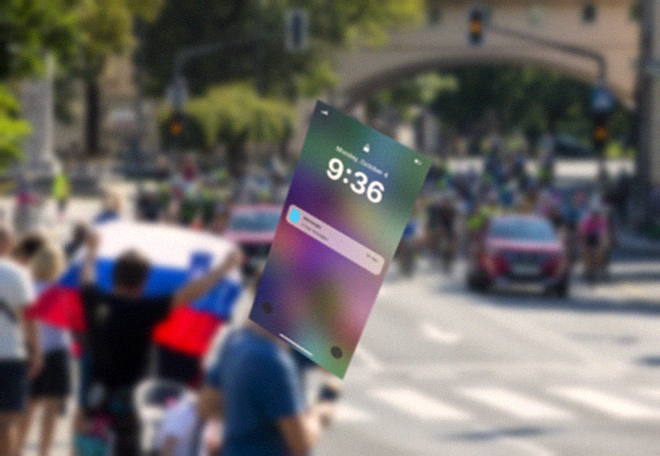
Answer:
9 h 36 min
